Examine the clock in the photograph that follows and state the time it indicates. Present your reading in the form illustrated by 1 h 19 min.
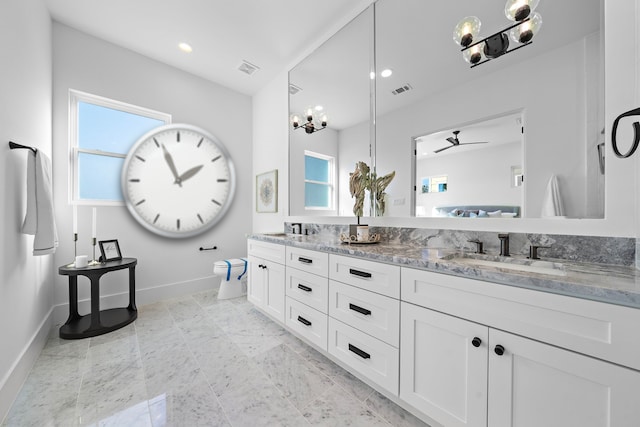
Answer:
1 h 56 min
